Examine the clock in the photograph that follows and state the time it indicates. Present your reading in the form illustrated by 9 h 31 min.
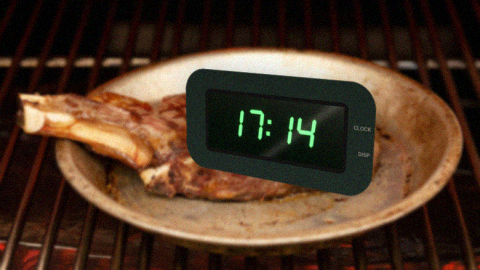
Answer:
17 h 14 min
